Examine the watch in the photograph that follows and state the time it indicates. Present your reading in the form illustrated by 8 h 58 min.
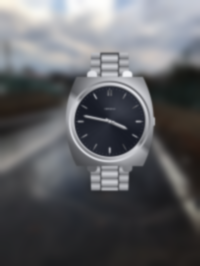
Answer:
3 h 47 min
